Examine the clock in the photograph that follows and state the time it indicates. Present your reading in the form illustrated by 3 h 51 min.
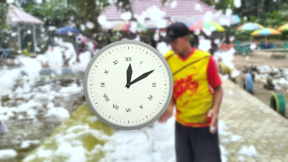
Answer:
12 h 10 min
